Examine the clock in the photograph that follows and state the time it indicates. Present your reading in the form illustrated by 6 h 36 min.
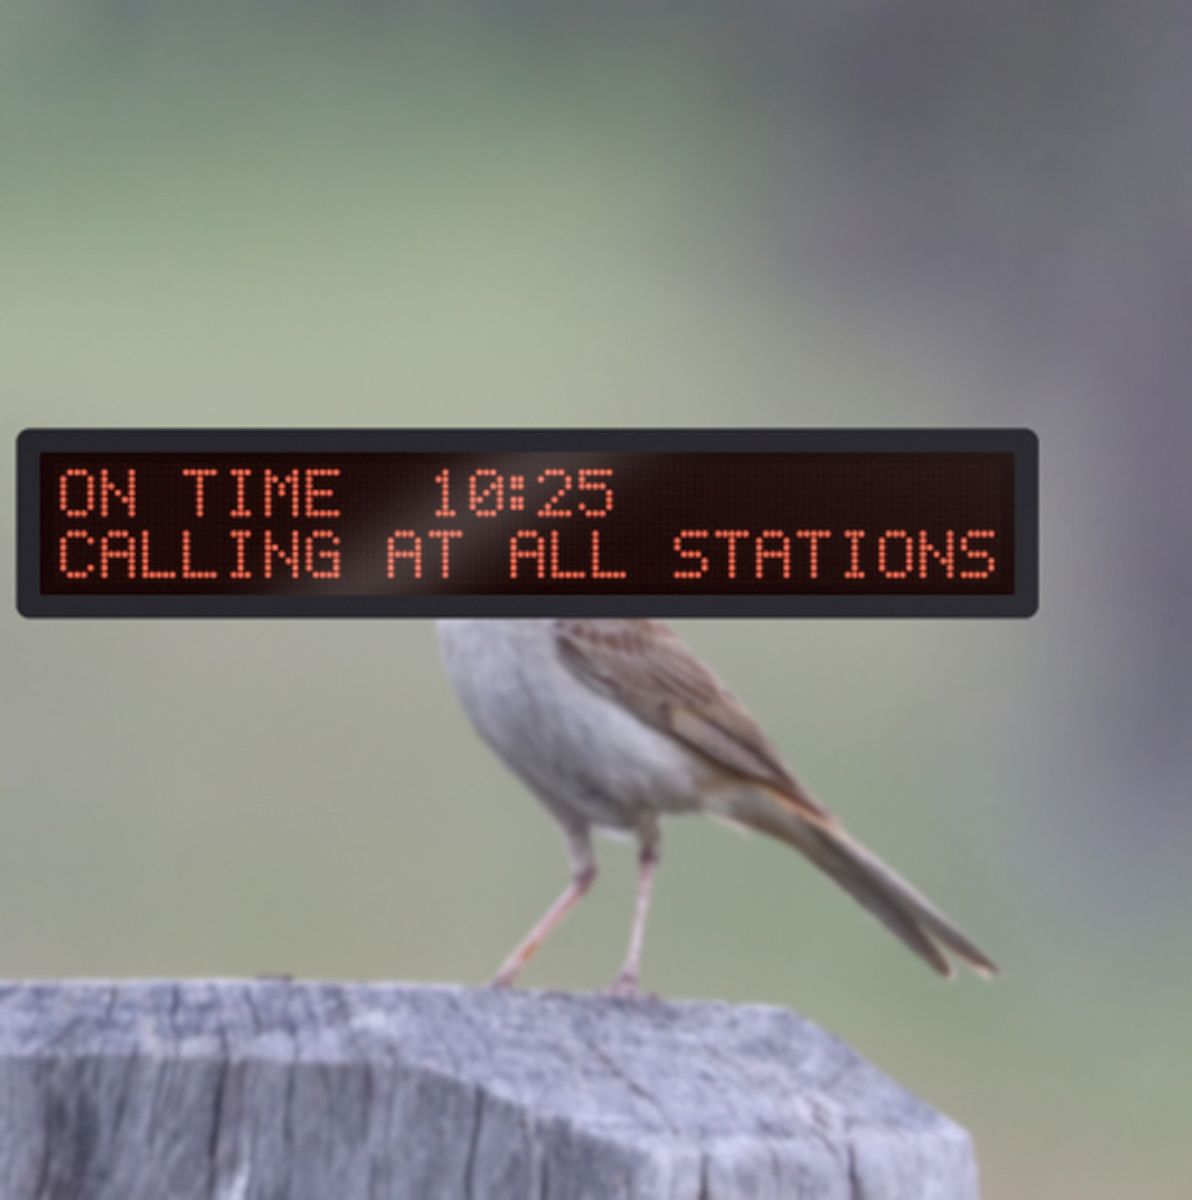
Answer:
10 h 25 min
